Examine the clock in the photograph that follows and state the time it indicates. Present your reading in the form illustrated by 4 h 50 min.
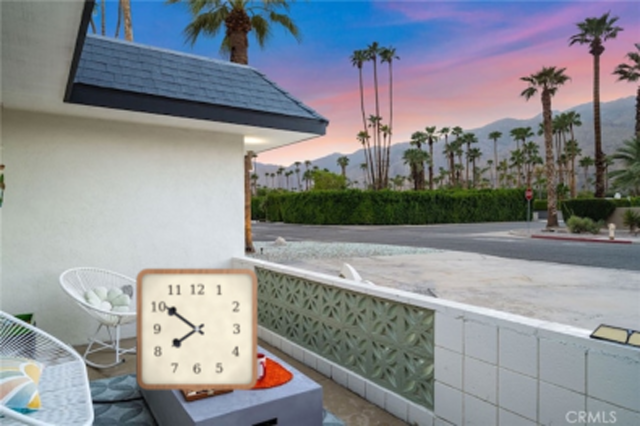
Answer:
7 h 51 min
